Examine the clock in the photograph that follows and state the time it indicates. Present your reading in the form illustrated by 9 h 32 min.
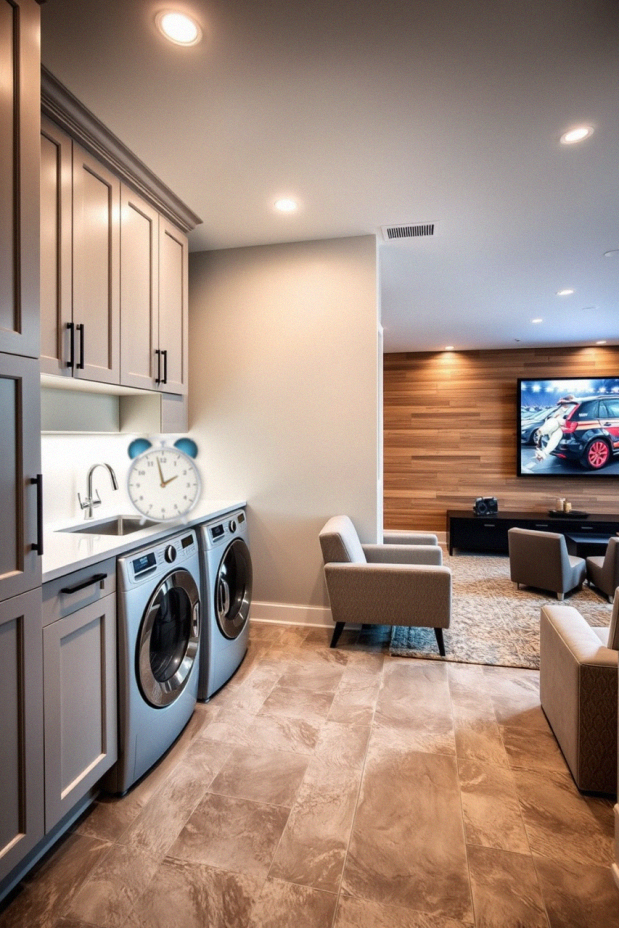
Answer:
1 h 58 min
